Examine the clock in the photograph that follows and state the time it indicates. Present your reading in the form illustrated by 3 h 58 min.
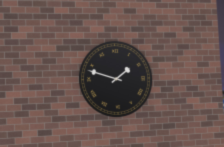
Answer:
1 h 48 min
